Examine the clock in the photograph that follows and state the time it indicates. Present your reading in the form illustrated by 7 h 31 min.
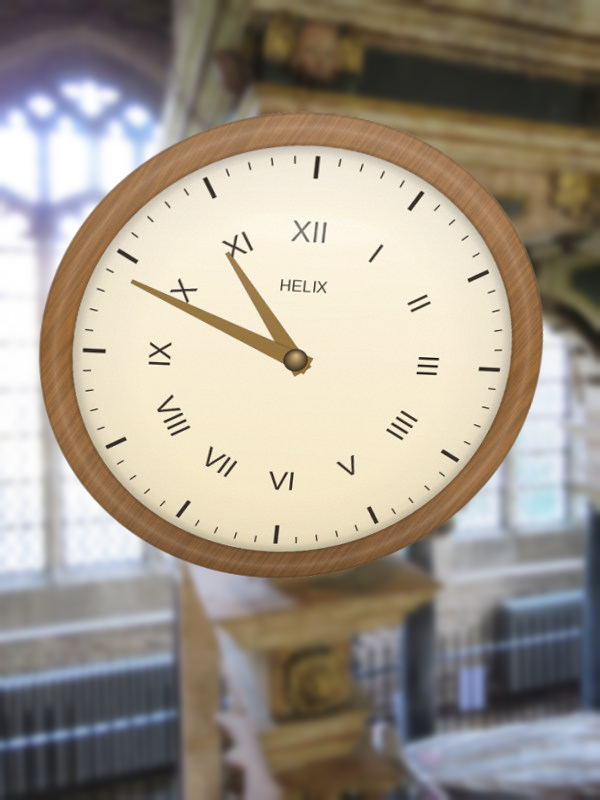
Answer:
10 h 49 min
